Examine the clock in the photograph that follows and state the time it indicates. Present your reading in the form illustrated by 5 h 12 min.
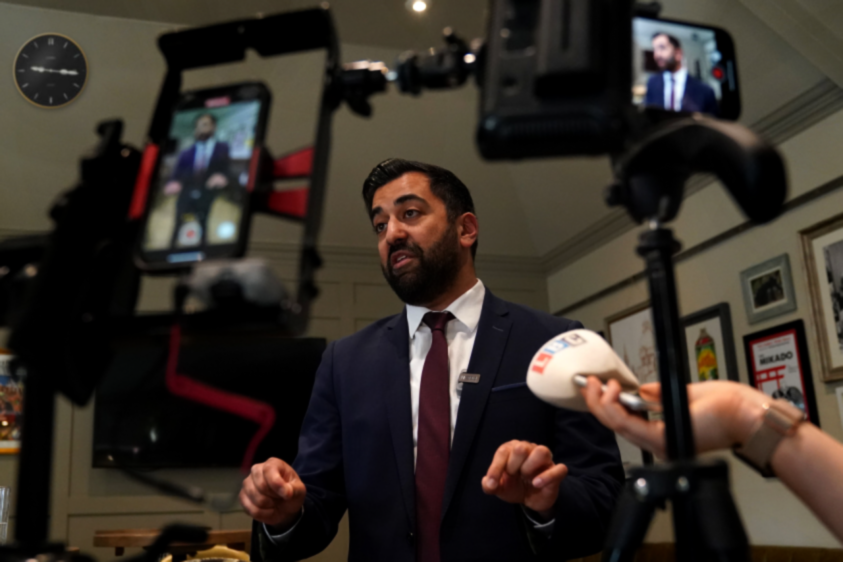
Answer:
9 h 16 min
